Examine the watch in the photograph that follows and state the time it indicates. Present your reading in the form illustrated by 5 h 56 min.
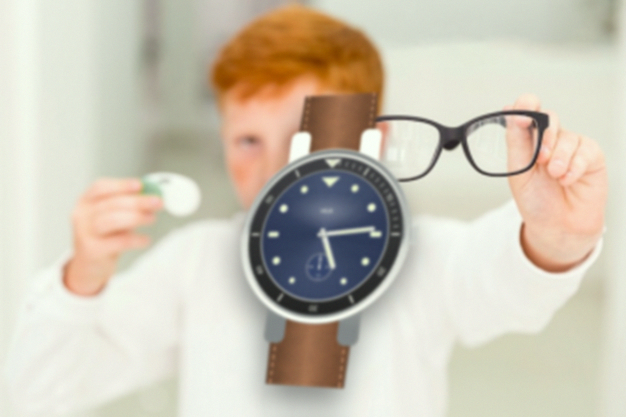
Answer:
5 h 14 min
